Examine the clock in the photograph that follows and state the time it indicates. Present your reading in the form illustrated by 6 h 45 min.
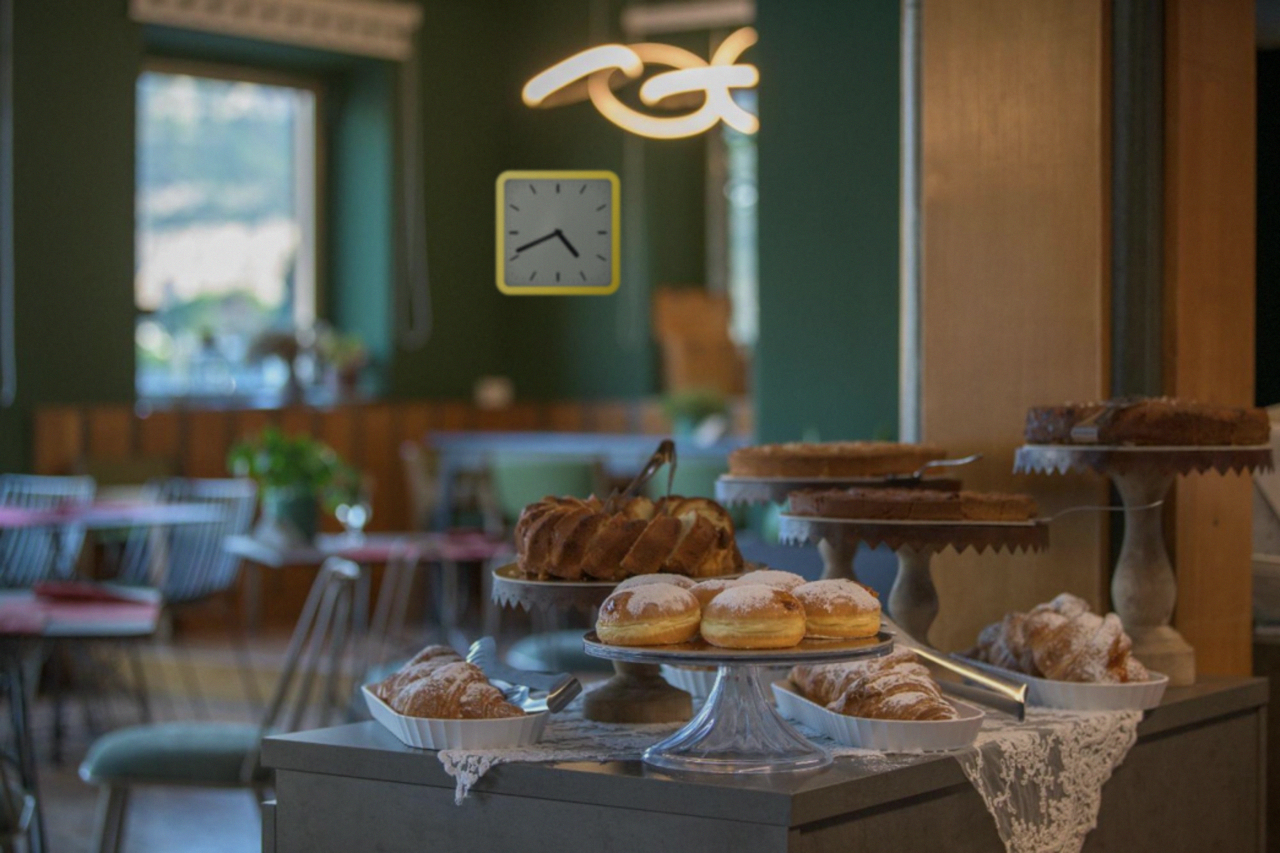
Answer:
4 h 41 min
